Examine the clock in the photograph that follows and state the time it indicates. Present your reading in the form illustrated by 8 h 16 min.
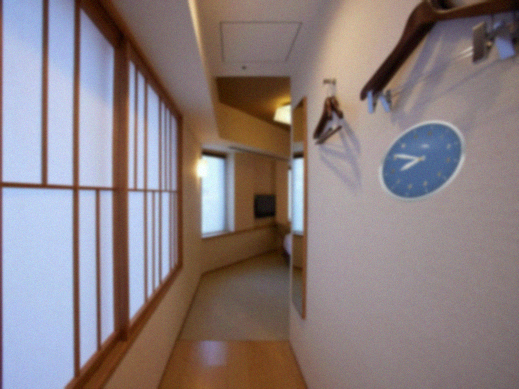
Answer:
7 h 46 min
